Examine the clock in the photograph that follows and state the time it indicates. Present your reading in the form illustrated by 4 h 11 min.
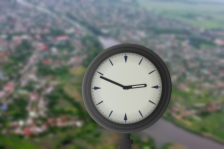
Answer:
2 h 49 min
